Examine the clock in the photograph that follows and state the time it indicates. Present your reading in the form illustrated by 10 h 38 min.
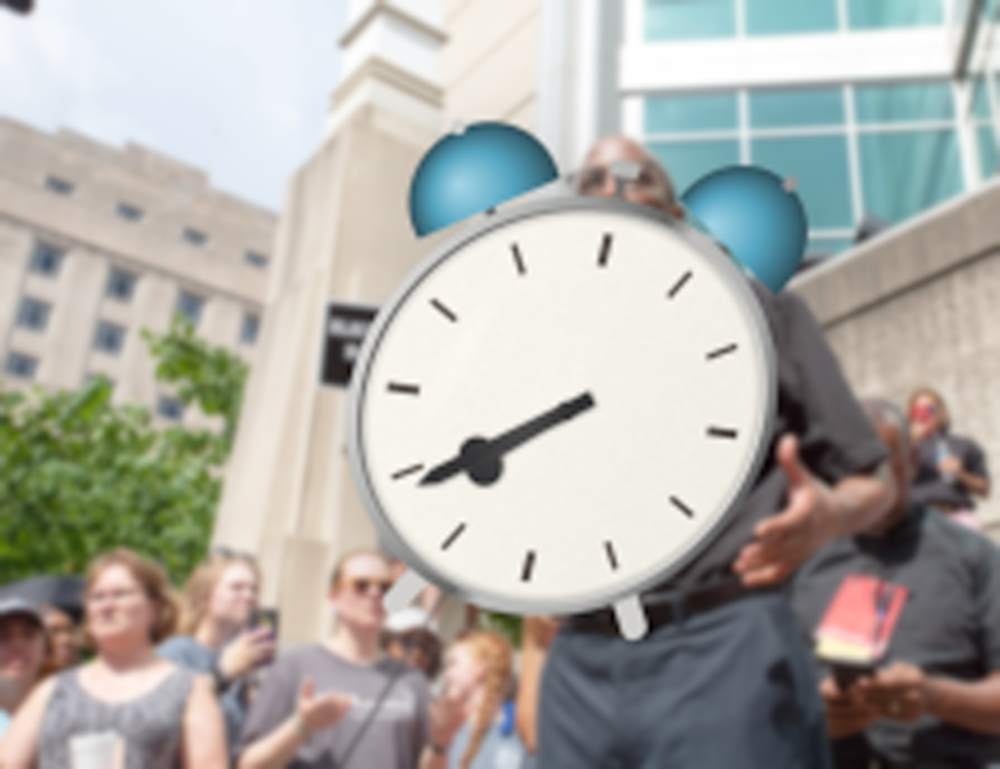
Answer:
7 h 39 min
